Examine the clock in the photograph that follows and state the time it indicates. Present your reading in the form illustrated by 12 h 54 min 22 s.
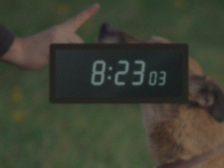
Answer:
8 h 23 min 03 s
